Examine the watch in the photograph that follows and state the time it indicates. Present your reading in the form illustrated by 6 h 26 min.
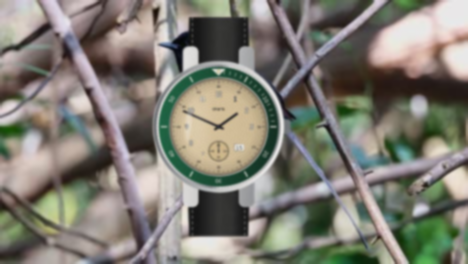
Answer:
1 h 49 min
